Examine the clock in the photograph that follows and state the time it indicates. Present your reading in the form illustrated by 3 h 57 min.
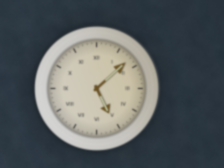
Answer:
5 h 08 min
